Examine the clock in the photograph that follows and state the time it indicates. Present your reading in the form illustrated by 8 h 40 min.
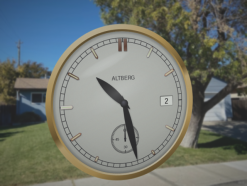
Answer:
10 h 28 min
